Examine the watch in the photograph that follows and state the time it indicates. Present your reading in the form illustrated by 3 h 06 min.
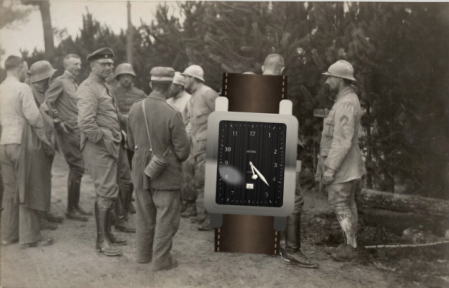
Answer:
5 h 23 min
